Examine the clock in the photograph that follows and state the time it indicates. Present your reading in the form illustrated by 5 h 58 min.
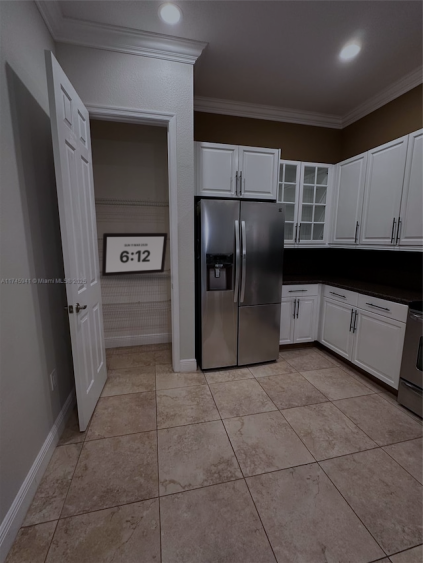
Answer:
6 h 12 min
